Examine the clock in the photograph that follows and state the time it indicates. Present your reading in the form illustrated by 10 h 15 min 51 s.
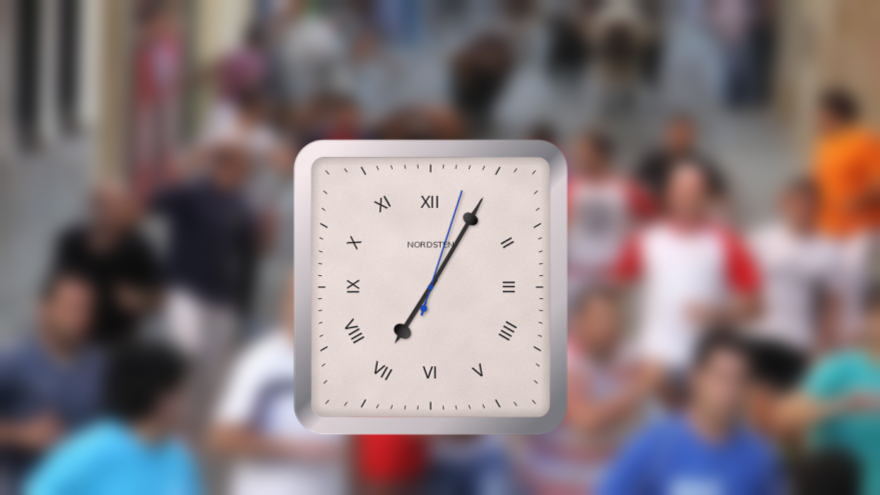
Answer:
7 h 05 min 03 s
